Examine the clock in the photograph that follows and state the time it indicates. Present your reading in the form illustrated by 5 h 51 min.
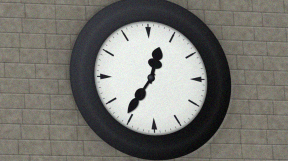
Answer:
12 h 36 min
